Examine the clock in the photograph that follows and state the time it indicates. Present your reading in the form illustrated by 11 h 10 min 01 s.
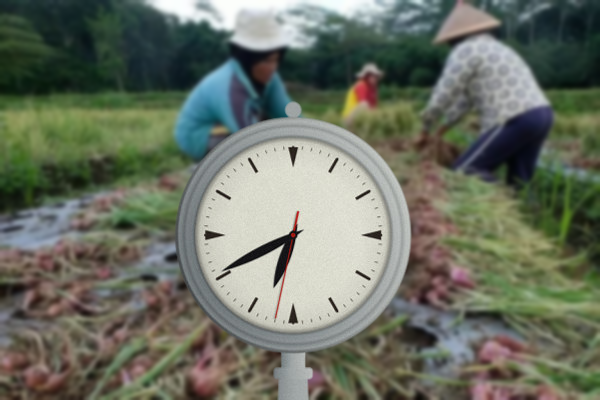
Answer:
6 h 40 min 32 s
